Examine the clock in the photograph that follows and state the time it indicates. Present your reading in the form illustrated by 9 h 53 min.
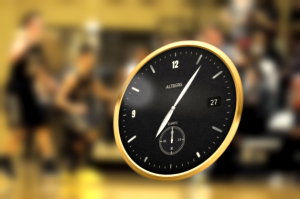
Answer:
7 h 06 min
